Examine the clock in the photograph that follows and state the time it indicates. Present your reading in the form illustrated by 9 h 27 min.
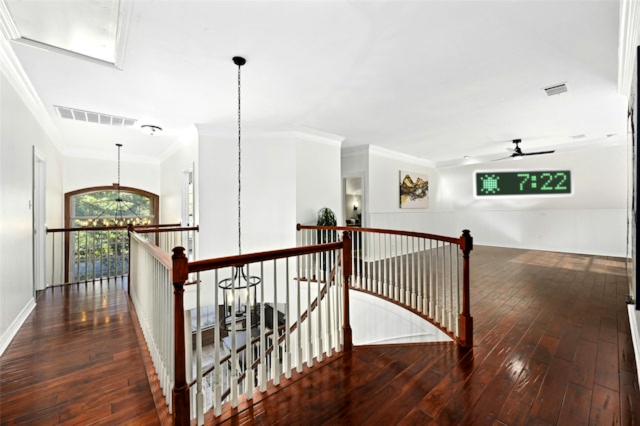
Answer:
7 h 22 min
